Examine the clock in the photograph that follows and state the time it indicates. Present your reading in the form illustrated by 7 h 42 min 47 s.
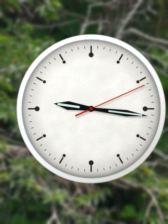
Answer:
9 h 16 min 11 s
